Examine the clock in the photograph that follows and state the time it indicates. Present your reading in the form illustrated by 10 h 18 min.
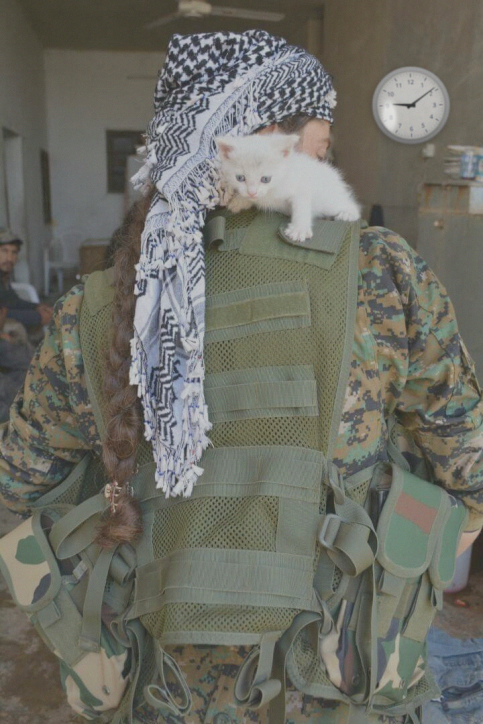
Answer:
9 h 09 min
